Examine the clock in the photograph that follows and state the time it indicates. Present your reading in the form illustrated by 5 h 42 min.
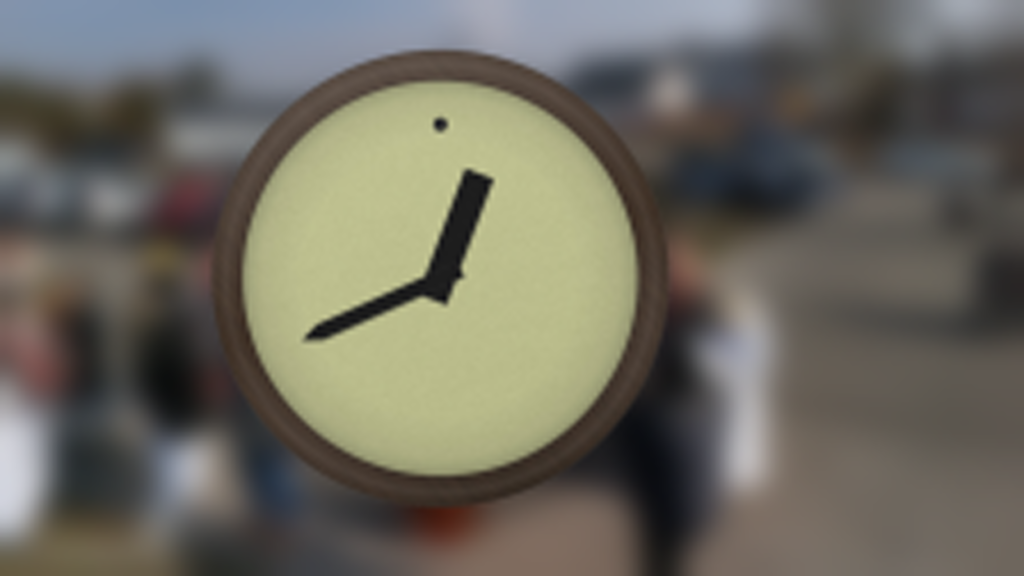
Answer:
12 h 41 min
